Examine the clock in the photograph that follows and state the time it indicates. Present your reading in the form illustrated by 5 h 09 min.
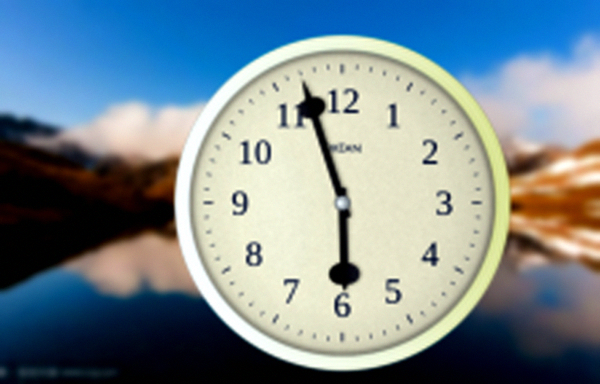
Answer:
5 h 57 min
